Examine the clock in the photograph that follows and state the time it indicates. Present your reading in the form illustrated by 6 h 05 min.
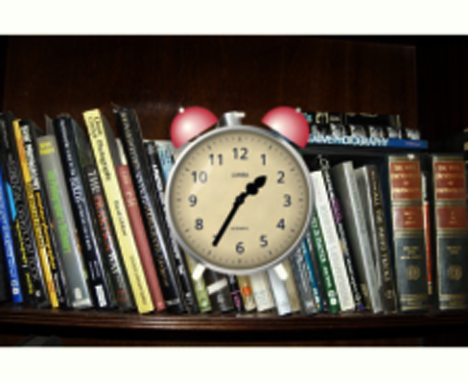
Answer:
1 h 35 min
